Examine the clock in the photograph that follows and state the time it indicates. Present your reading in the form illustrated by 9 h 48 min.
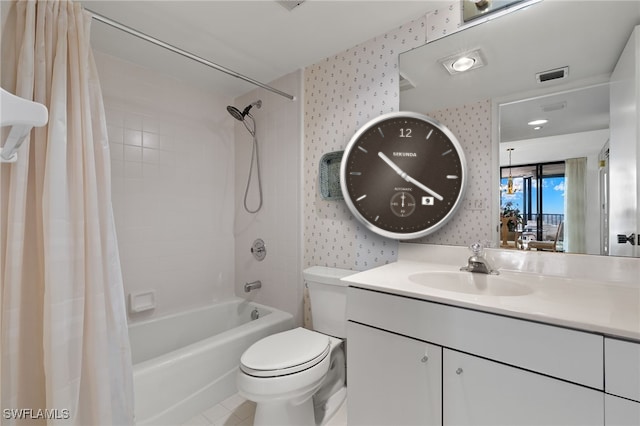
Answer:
10 h 20 min
